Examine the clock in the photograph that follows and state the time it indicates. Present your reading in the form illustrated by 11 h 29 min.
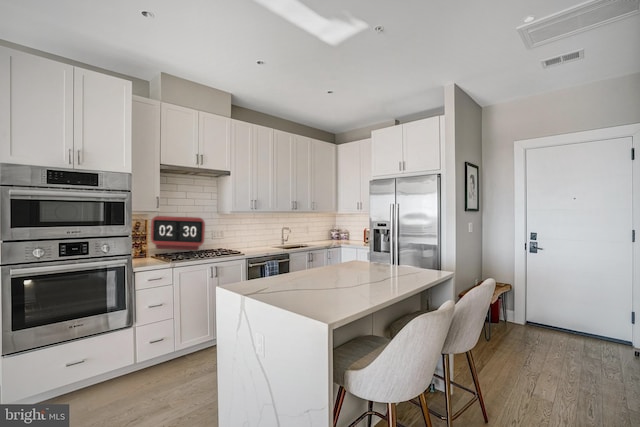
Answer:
2 h 30 min
